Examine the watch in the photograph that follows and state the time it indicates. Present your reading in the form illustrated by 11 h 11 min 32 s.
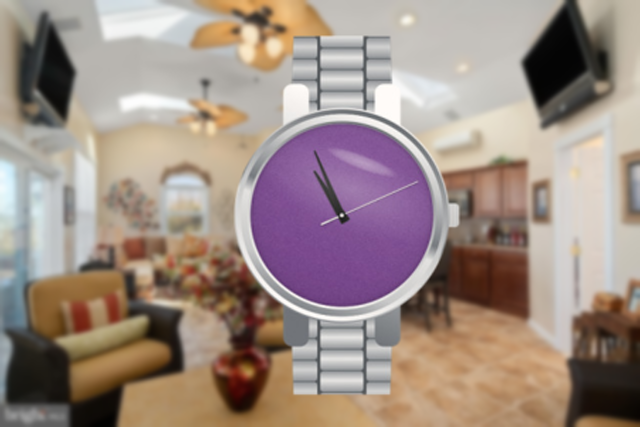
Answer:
10 h 56 min 11 s
